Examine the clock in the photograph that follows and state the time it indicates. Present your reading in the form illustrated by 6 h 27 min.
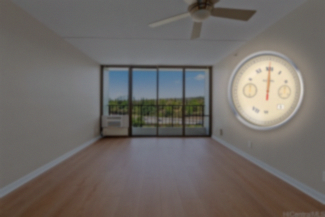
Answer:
12 h 00 min
